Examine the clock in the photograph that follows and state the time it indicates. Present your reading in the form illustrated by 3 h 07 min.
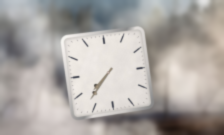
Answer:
7 h 37 min
